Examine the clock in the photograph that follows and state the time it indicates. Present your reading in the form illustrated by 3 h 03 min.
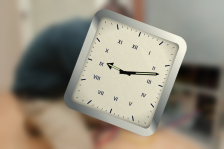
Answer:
9 h 12 min
